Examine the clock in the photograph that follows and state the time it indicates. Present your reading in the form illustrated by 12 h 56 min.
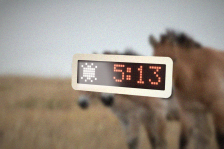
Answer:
5 h 13 min
